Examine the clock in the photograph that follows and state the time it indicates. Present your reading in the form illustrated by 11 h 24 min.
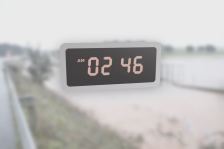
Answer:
2 h 46 min
